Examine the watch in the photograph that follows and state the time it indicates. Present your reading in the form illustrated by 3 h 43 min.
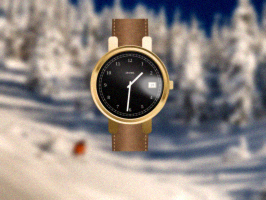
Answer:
1 h 31 min
